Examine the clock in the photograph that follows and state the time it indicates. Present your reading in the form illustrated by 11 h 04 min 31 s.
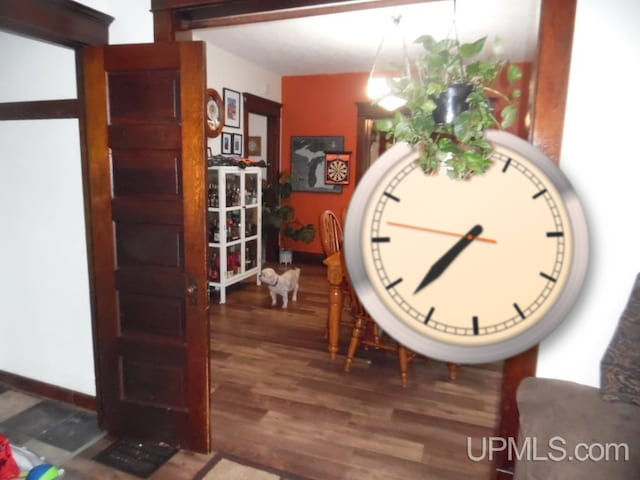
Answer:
7 h 37 min 47 s
